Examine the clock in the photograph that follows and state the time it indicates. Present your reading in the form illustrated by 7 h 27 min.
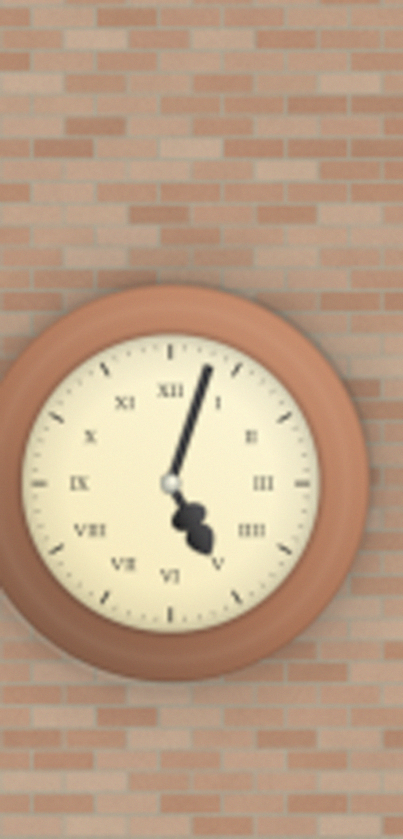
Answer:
5 h 03 min
